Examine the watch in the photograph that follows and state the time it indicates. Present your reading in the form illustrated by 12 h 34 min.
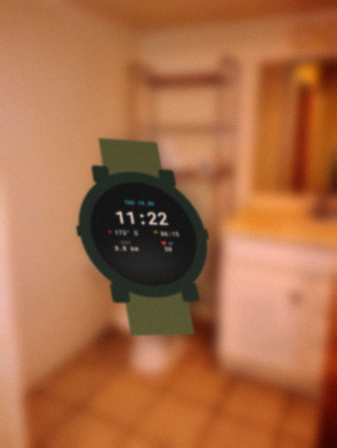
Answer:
11 h 22 min
